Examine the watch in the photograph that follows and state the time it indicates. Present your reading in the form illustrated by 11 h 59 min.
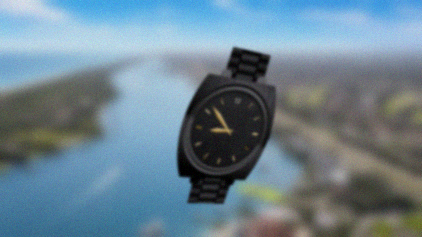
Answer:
8 h 52 min
